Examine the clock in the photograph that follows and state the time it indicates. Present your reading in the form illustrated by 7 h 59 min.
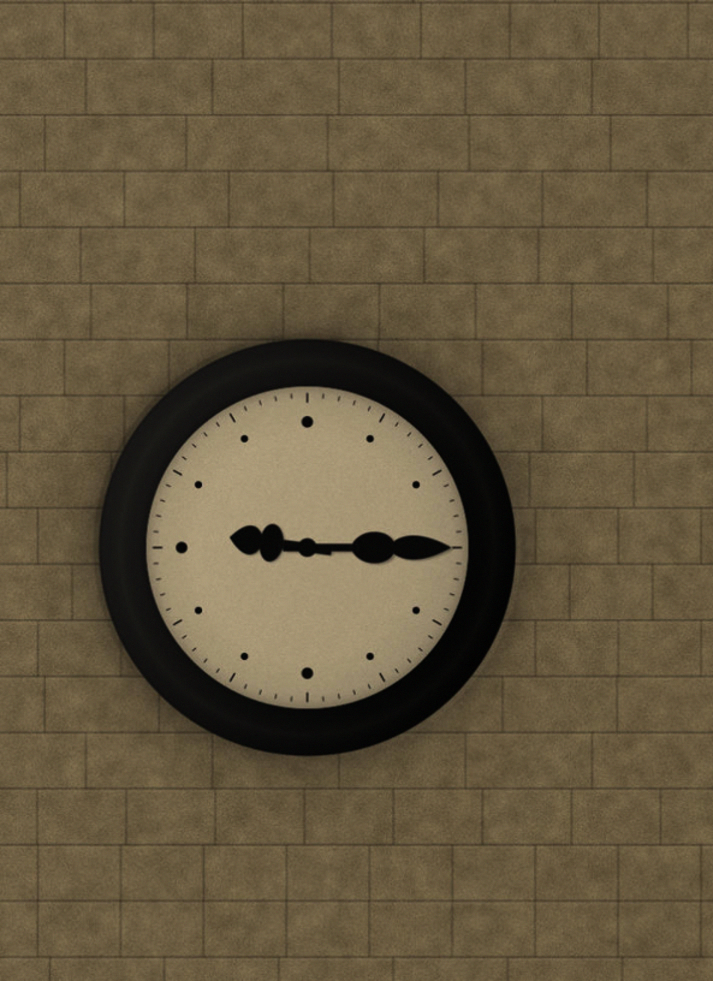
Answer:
9 h 15 min
